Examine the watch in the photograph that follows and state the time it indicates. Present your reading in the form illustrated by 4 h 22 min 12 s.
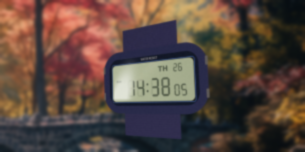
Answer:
14 h 38 min 05 s
